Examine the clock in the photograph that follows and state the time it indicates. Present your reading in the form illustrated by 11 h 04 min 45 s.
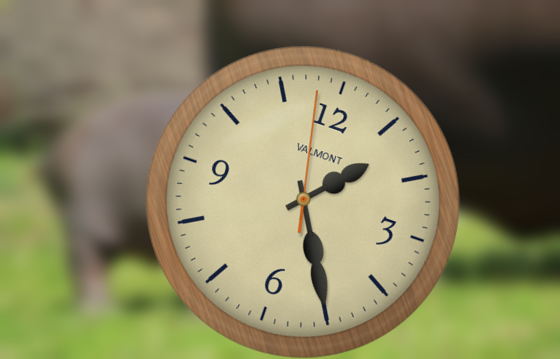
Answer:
1 h 24 min 58 s
